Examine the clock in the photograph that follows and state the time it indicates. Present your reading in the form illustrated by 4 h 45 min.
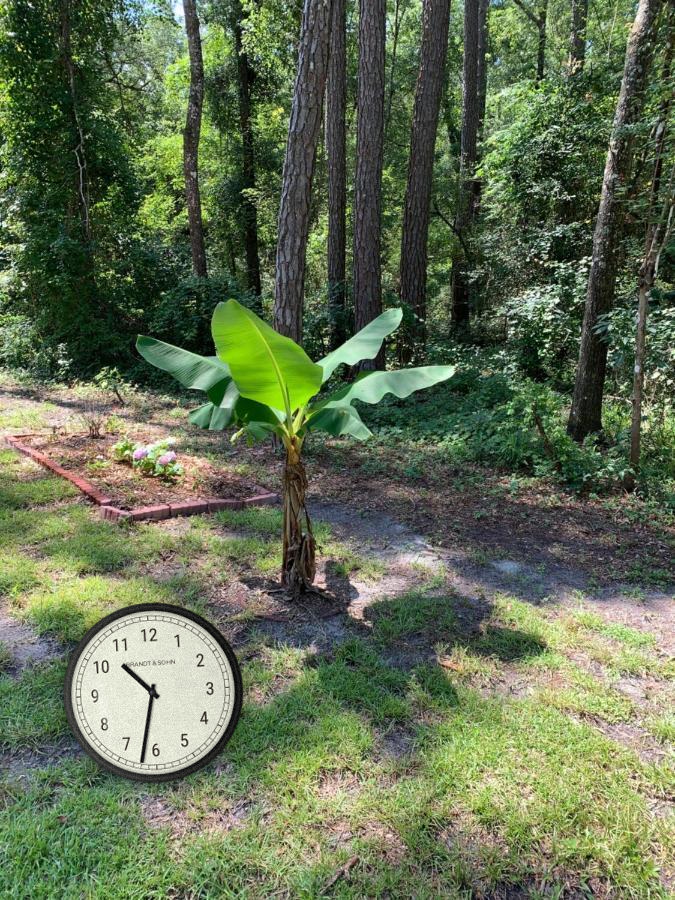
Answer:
10 h 32 min
